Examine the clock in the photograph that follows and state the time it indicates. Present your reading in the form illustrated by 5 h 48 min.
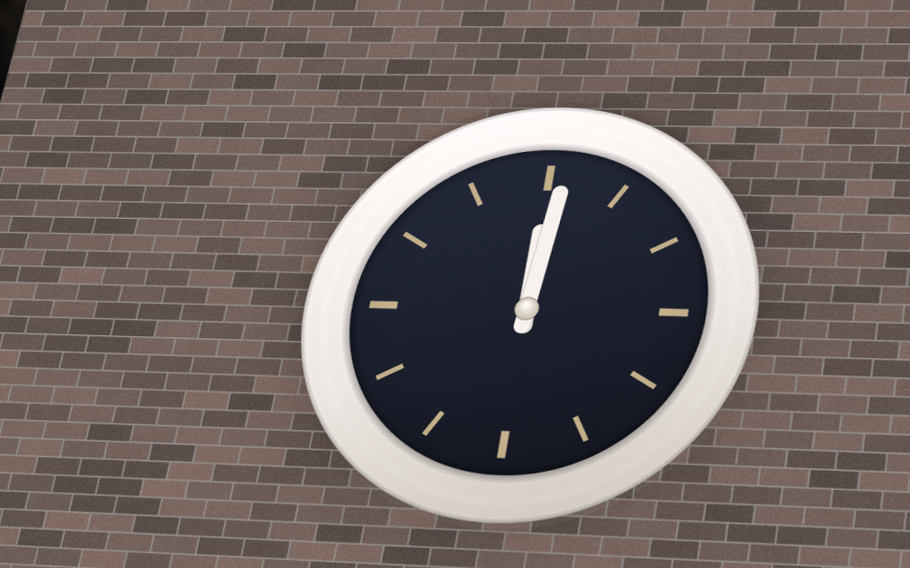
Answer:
12 h 01 min
